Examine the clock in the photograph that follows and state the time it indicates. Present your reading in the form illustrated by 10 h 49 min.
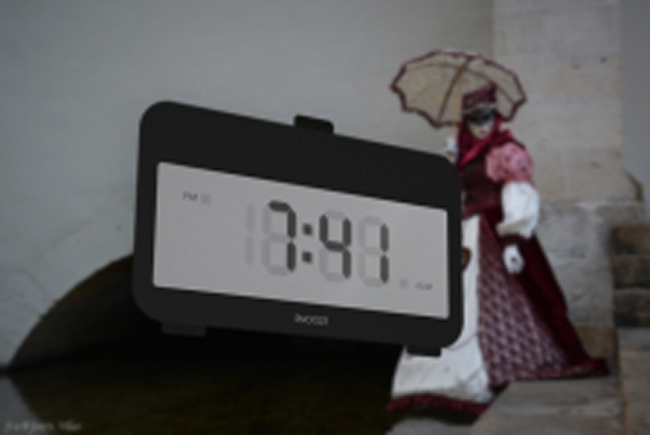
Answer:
7 h 41 min
